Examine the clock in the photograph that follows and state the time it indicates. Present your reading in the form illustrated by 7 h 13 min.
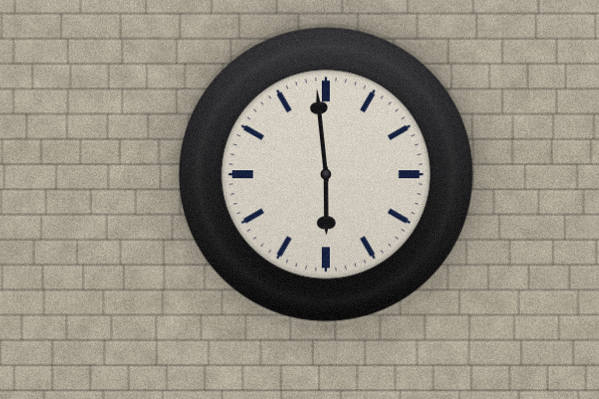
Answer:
5 h 59 min
